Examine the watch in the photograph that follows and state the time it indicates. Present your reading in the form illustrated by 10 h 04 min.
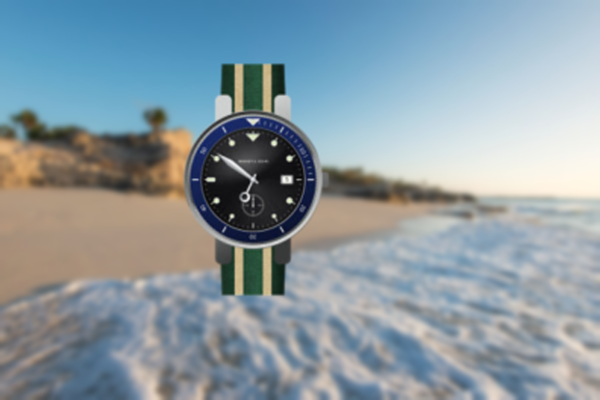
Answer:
6 h 51 min
